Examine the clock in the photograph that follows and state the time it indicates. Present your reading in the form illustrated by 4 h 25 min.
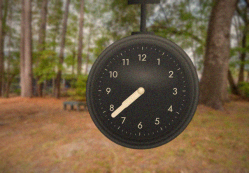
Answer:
7 h 38 min
